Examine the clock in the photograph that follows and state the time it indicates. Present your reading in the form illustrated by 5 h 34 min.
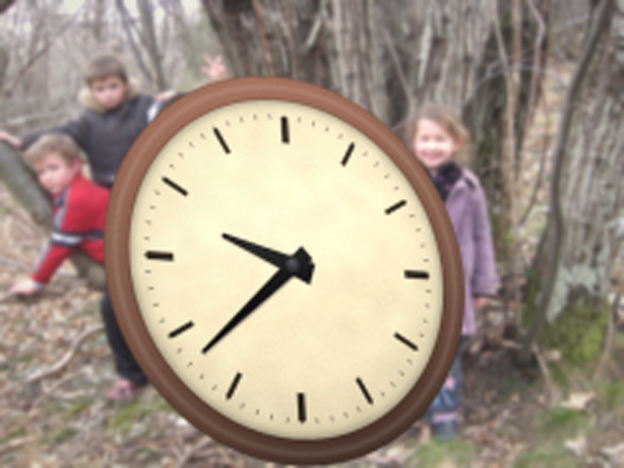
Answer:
9 h 38 min
